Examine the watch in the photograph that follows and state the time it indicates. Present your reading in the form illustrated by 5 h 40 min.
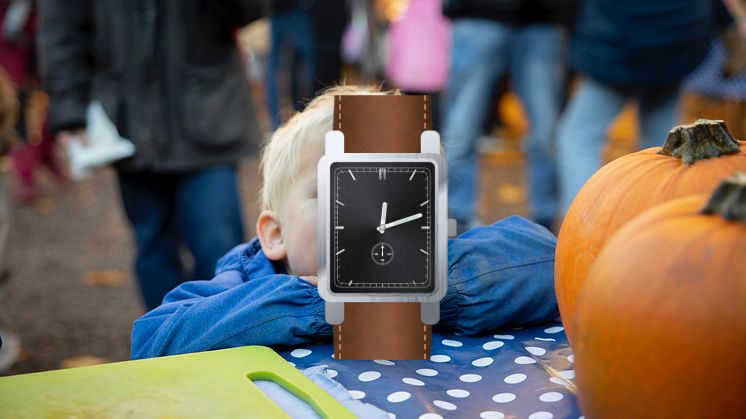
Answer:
12 h 12 min
